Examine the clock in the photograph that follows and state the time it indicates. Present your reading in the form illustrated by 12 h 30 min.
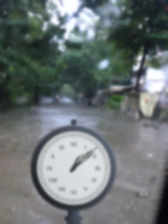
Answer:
1 h 08 min
